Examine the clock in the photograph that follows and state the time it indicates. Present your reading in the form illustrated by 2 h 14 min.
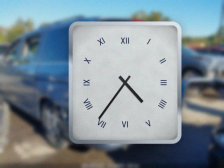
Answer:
4 h 36 min
